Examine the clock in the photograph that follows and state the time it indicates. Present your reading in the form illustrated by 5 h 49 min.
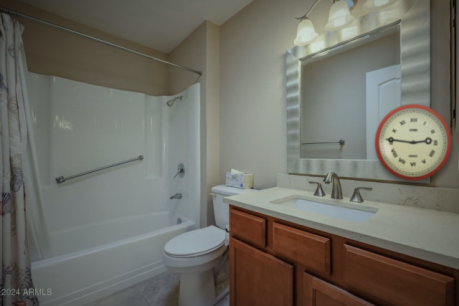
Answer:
2 h 46 min
